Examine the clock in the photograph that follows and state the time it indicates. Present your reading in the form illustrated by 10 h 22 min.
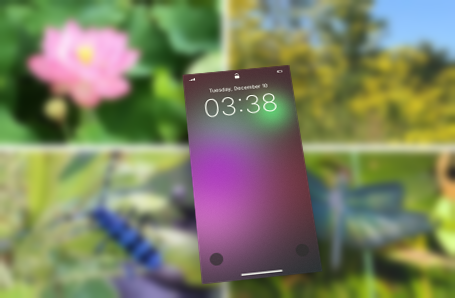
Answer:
3 h 38 min
